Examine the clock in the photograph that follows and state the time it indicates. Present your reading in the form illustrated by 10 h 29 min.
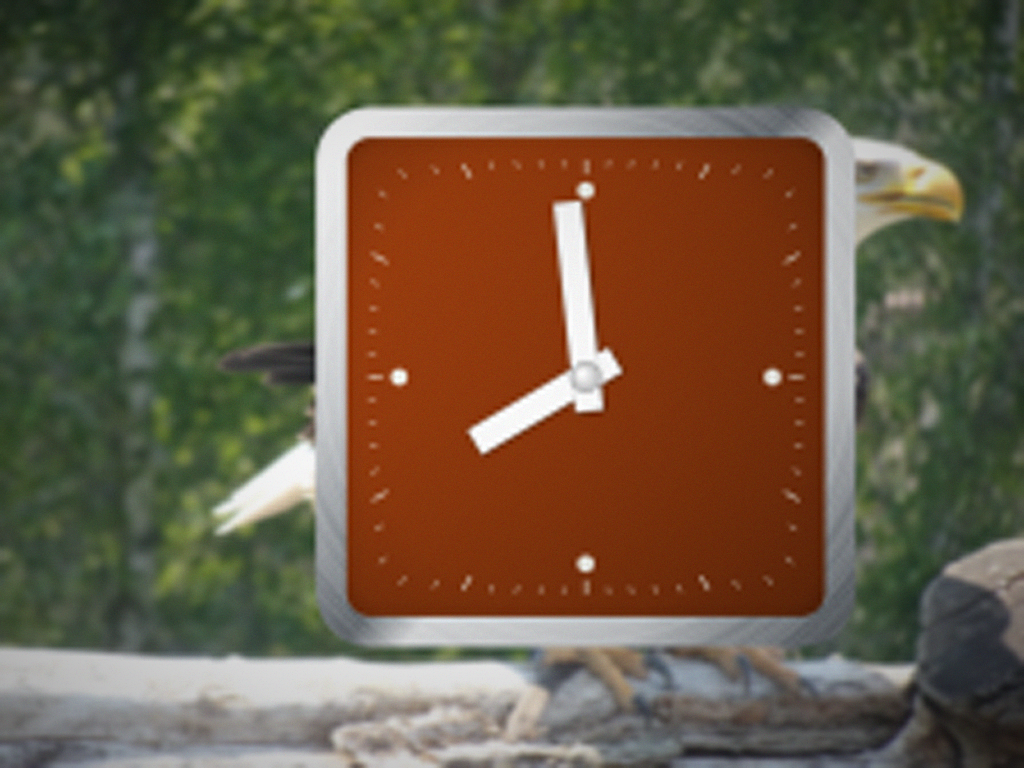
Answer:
7 h 59 min
